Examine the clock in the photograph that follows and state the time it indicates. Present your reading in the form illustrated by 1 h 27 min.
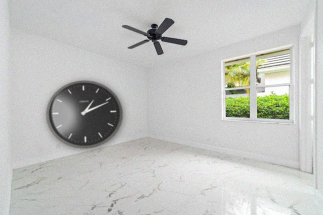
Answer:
1 h 11 min
